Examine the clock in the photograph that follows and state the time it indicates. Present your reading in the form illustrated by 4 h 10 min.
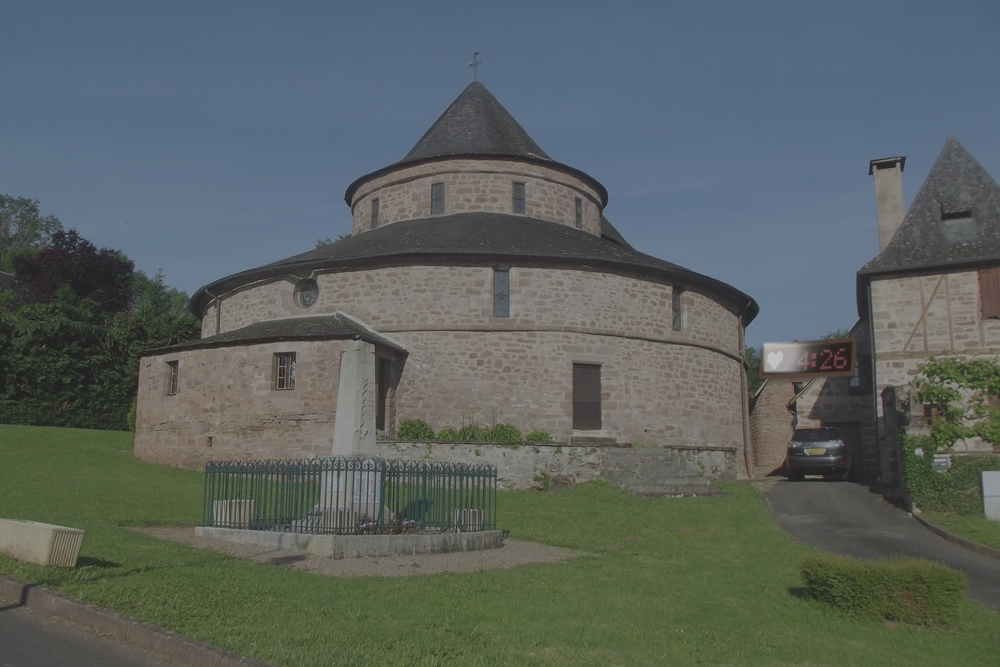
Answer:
4 h 26 min
